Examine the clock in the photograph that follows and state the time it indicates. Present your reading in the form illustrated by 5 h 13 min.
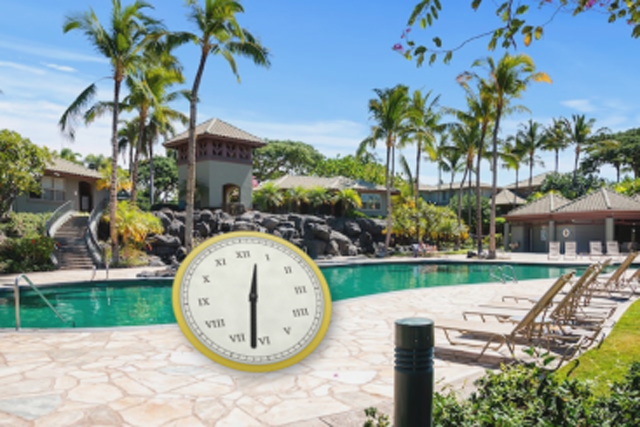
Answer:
12 h 32 min
